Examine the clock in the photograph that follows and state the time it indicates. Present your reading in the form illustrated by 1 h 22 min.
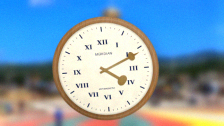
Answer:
4 h 11 min
